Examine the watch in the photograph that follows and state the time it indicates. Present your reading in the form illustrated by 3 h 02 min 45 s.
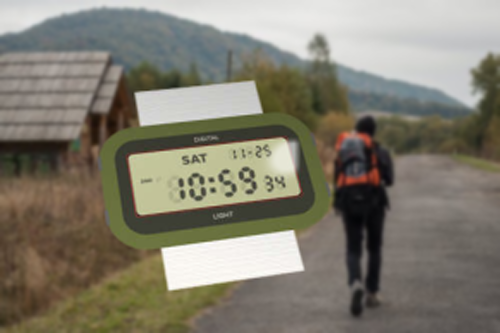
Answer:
10 h 59 min 34 s
